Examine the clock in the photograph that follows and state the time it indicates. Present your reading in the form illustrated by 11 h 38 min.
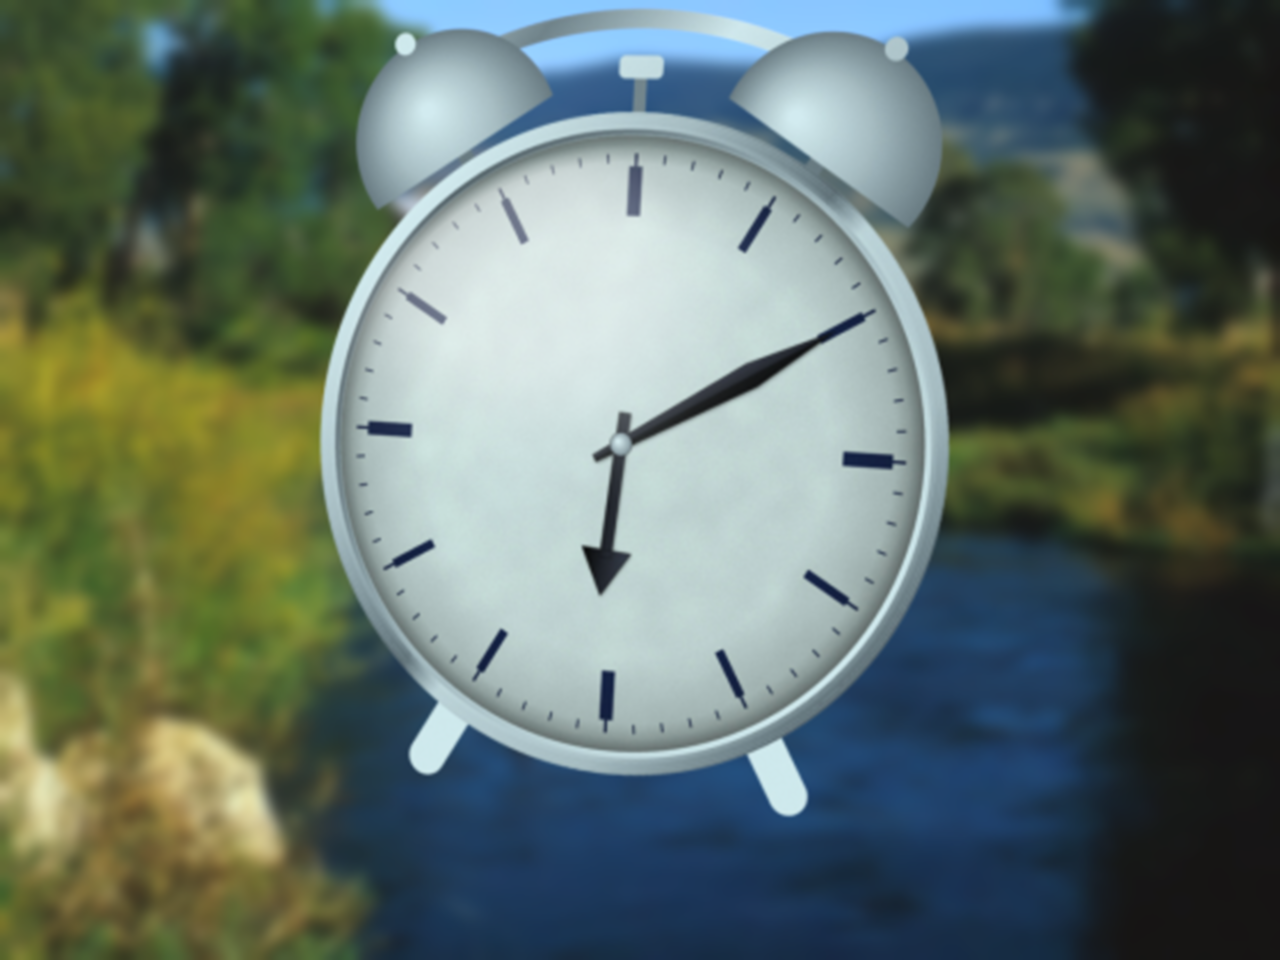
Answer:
6 h 10 min
